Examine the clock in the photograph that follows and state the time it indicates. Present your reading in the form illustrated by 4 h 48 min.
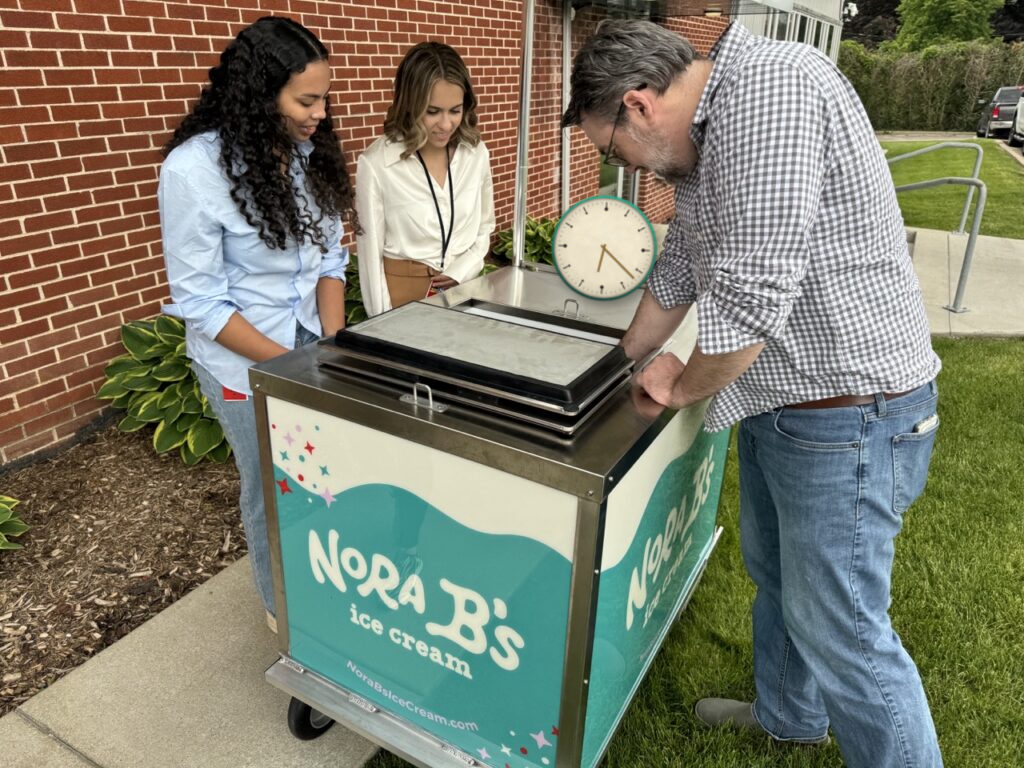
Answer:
6 h 22 min
